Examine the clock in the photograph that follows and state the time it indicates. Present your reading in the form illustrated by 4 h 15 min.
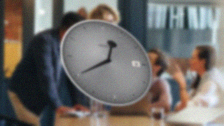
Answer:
12 h 40 min
